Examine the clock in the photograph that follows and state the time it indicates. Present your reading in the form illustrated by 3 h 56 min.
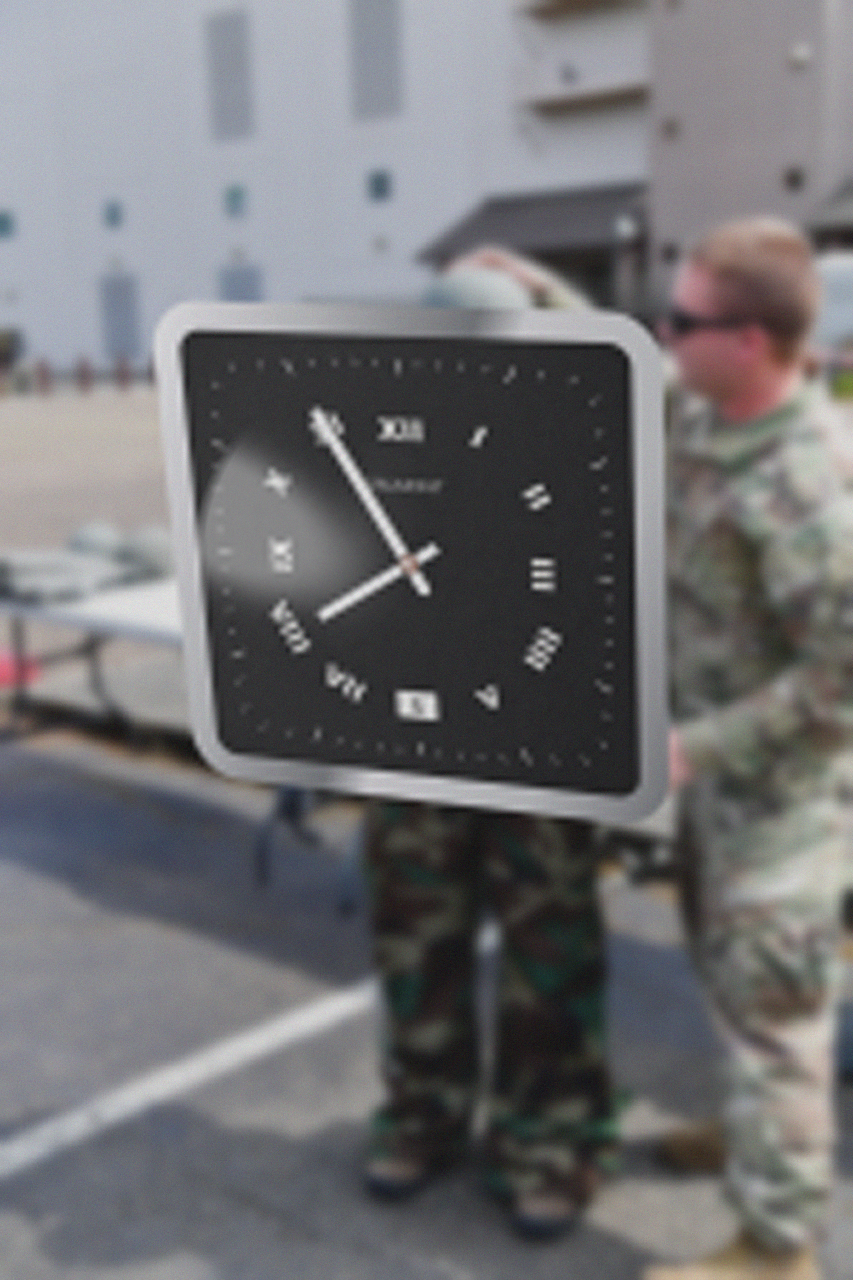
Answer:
7 h 55 min
